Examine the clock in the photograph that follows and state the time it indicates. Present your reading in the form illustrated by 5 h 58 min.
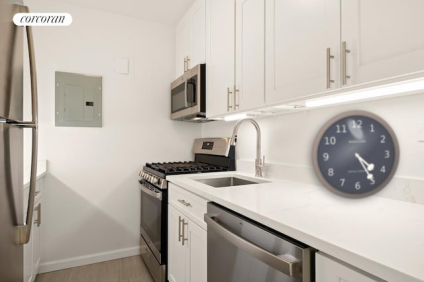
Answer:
4 h 25 min
